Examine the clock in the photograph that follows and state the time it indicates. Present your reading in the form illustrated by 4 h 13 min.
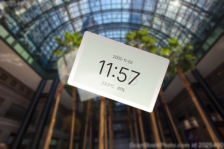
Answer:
11 h 57 min
